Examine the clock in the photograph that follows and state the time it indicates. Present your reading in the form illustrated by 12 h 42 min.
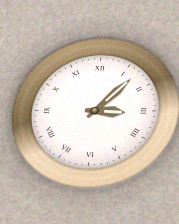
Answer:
3 h 07 min
